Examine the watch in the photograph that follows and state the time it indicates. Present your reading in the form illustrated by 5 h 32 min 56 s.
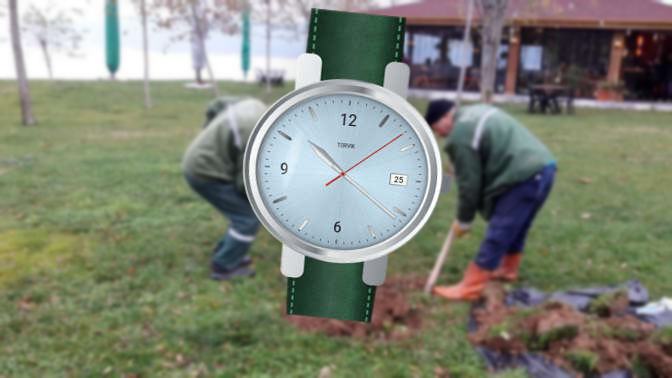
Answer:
10 h 21 min 08 s
